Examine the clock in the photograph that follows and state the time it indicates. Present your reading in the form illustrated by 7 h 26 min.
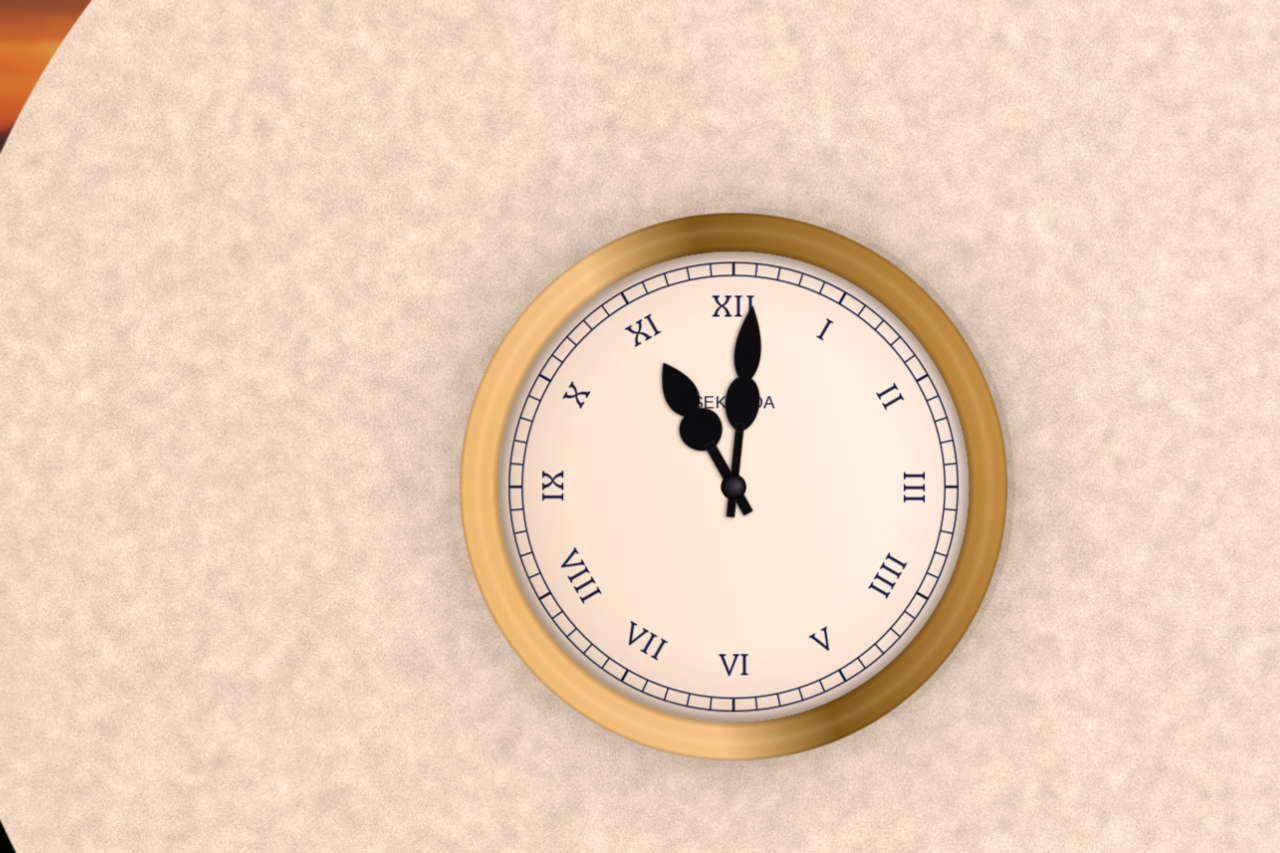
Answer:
11 h 01 min
